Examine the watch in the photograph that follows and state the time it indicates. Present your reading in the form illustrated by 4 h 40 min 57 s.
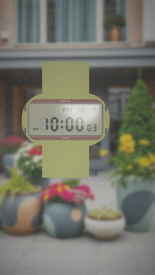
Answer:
10 h 00 min 03 s
